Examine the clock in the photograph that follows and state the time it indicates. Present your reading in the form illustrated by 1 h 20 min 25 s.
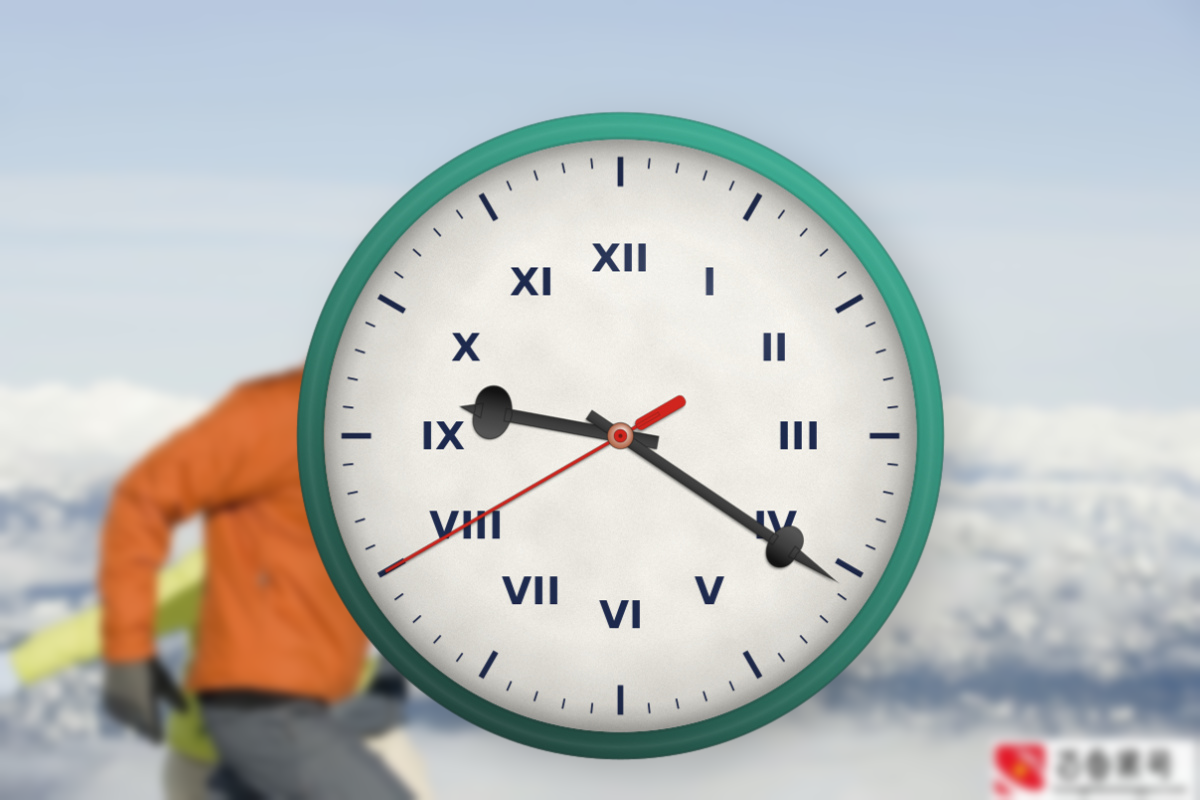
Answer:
9 h 20 min 40 s
